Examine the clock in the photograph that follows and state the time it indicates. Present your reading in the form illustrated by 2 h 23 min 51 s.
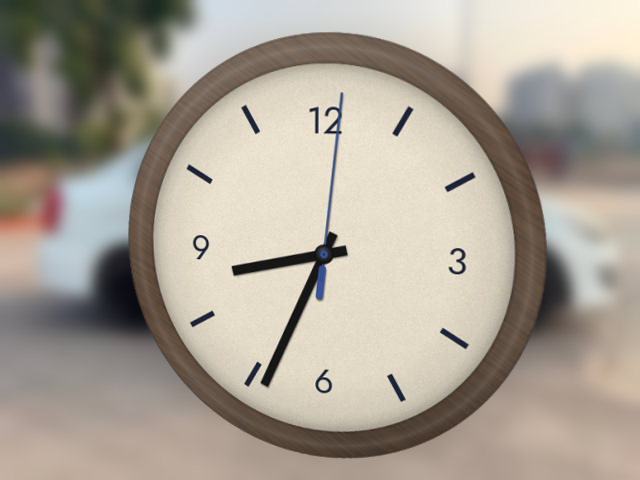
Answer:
8 h 34 min 01 s
